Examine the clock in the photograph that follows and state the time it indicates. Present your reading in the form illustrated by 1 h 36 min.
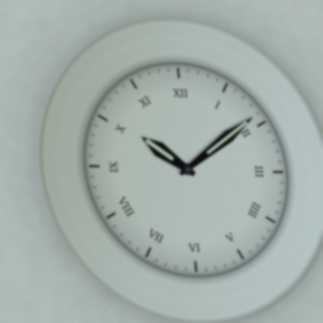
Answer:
10 h 09 min
